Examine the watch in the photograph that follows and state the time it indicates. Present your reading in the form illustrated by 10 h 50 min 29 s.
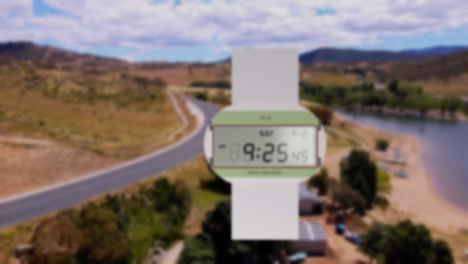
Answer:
9 h 25 min 45 s
